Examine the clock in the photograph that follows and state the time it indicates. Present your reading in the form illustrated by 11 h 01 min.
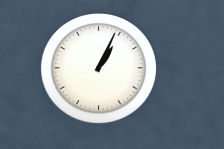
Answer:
1 h 04 min
